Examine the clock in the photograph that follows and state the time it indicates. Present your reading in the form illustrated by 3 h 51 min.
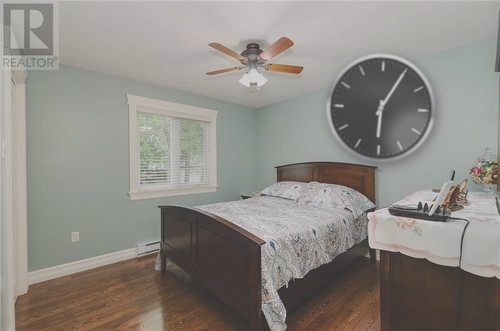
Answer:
6 h 05 min
